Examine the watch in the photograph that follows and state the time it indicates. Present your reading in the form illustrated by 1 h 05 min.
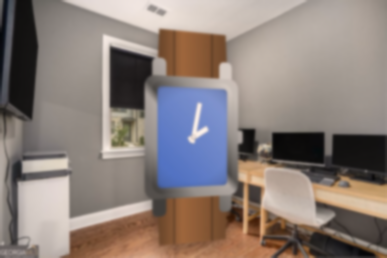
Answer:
2 h 02 min
